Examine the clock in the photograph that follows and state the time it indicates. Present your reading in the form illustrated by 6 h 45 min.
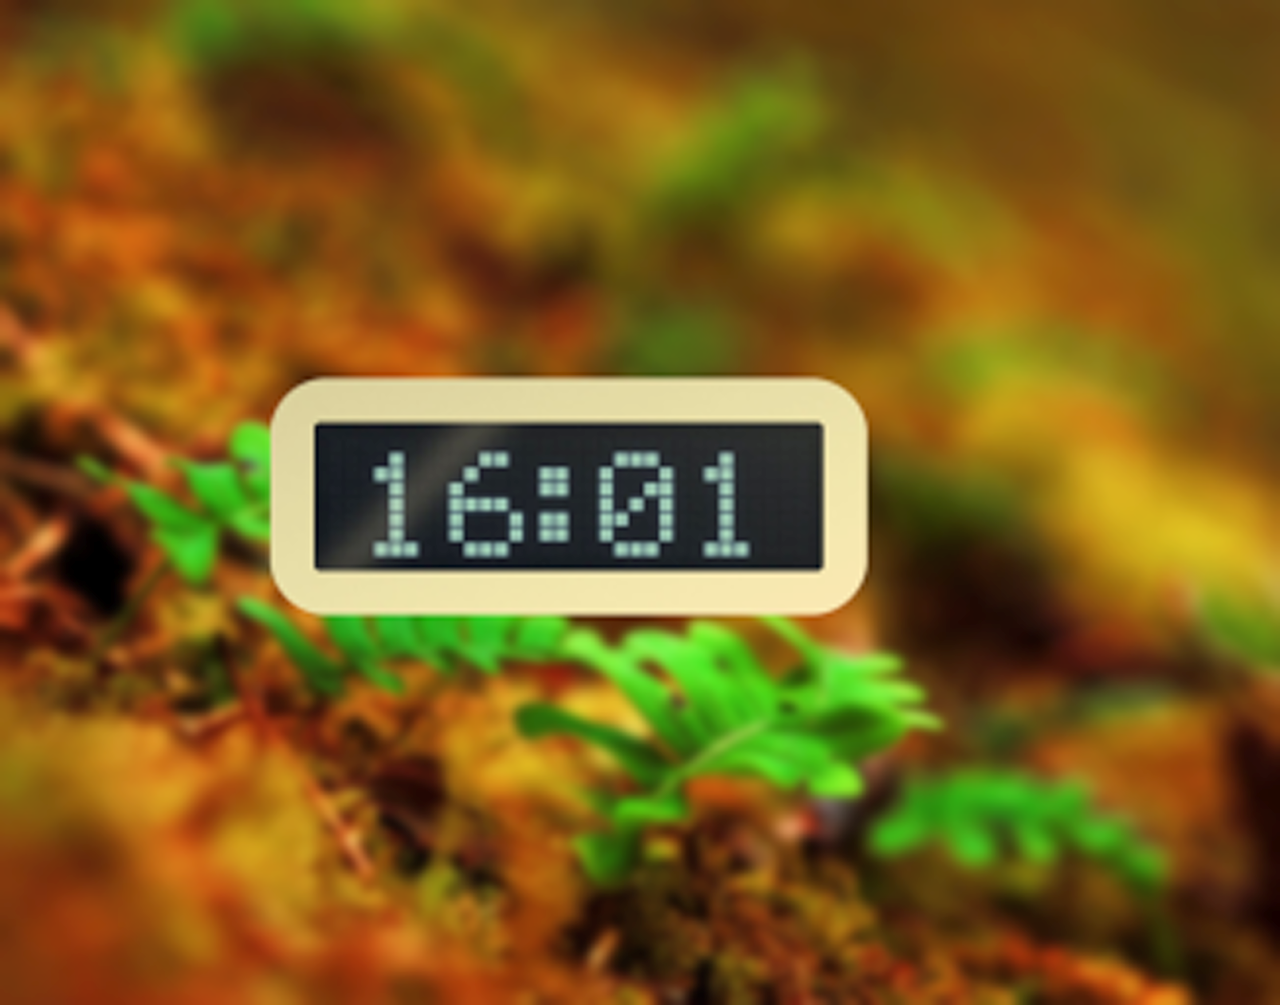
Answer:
16 h 01 min
